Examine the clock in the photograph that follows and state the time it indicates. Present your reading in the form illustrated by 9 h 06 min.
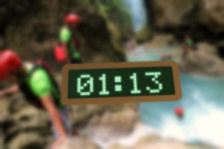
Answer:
1 h 13 min
